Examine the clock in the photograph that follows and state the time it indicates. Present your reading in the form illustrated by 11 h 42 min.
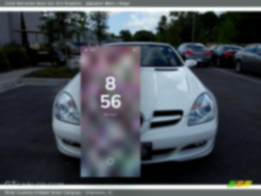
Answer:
8 h 56 min
